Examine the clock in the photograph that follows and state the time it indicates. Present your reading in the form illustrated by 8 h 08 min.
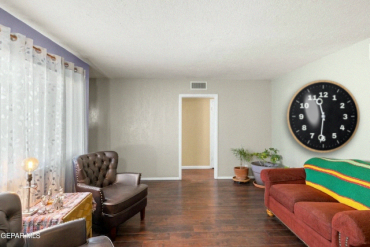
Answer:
11 h 31 min
